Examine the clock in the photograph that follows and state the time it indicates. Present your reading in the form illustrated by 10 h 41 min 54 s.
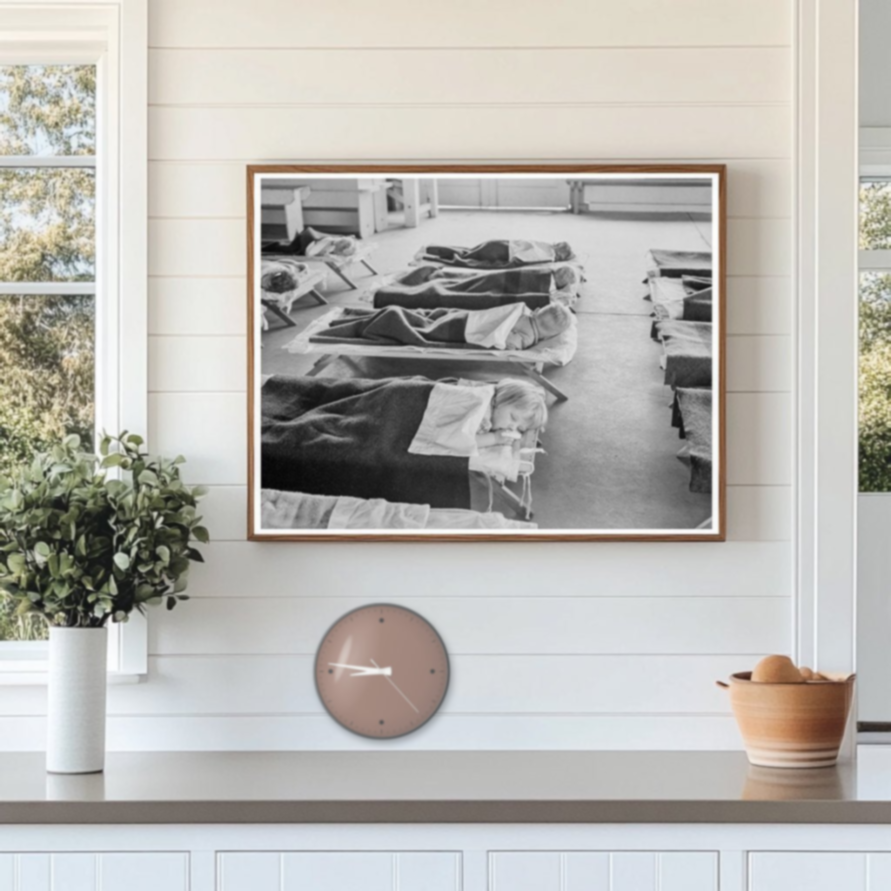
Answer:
8 h 46 min 23 s
